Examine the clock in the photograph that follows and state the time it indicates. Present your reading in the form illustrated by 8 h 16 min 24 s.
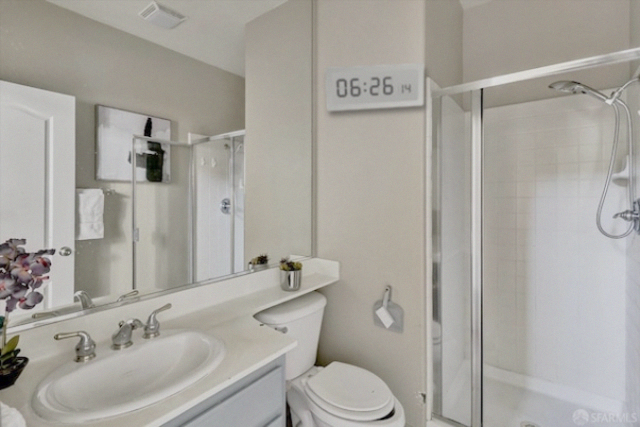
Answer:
6 h 26 min 14 s
